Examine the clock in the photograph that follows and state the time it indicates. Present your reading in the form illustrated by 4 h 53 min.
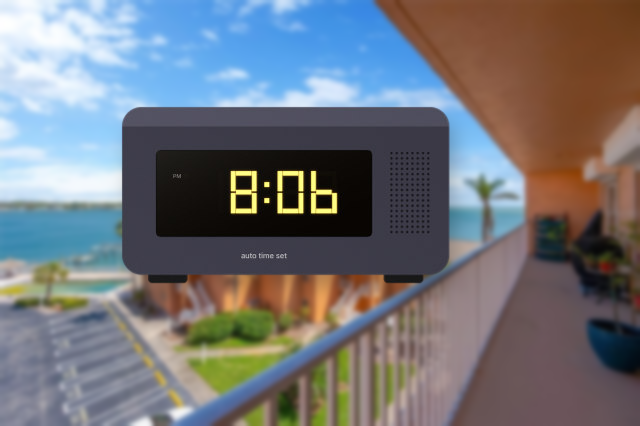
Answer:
8 h 06 min
